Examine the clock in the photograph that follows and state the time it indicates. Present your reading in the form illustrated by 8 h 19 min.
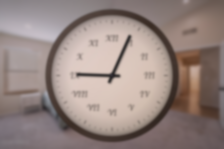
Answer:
9 h 04 min
